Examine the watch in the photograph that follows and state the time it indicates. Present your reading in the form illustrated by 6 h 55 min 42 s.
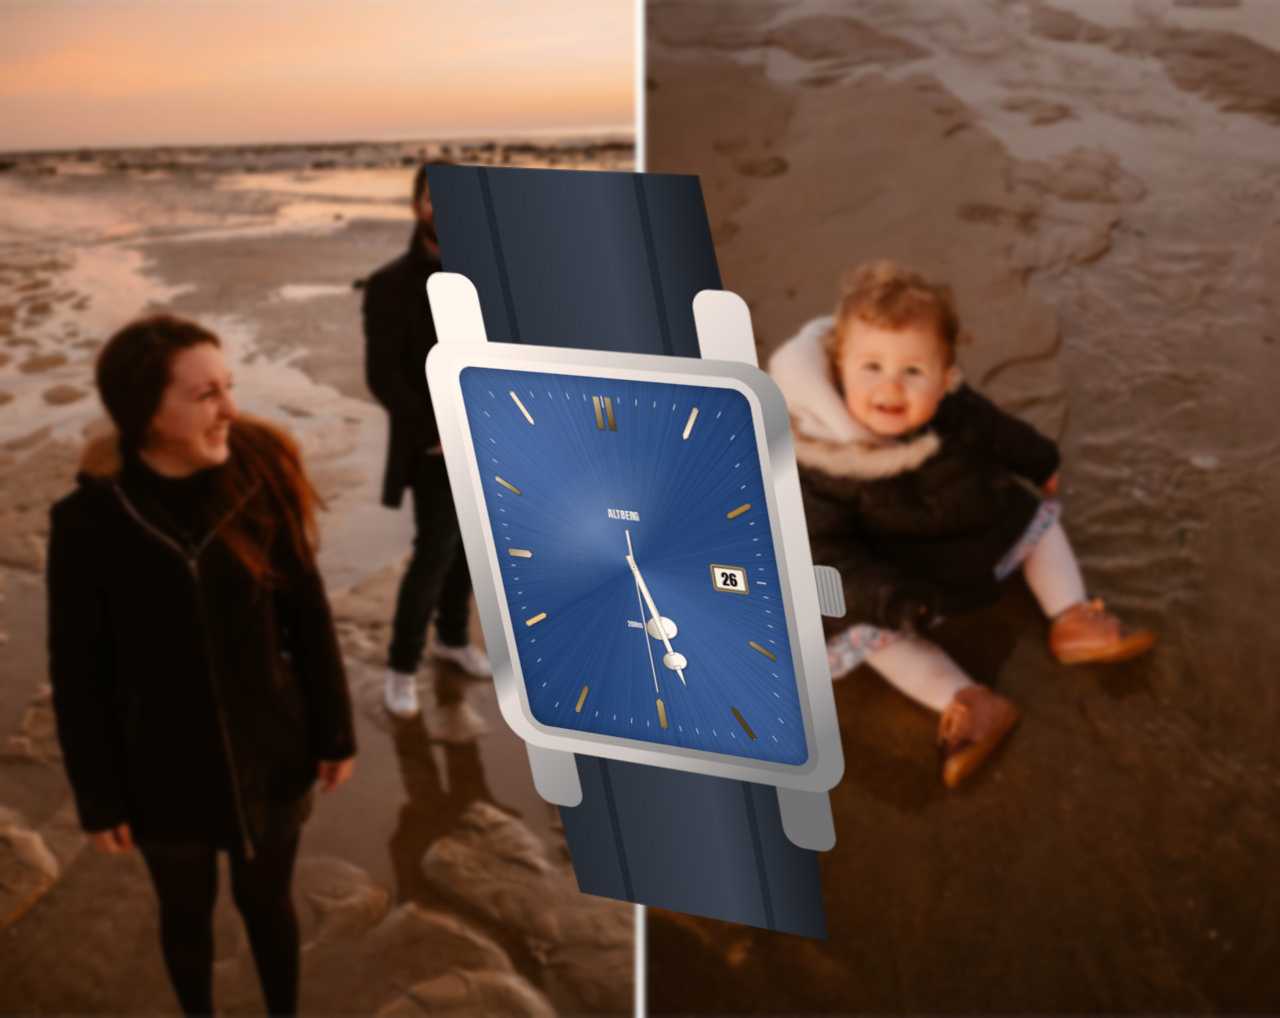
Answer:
5 h 27 min 30 s
